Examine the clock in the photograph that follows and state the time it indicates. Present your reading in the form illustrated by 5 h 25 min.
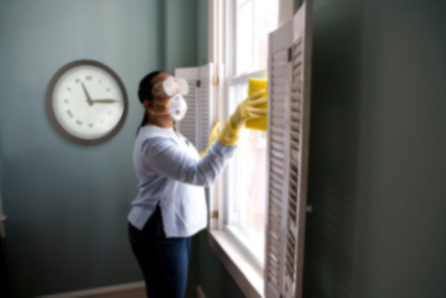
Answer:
11 h 15 min
